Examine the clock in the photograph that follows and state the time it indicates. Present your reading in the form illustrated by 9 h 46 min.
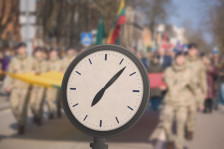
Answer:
7 h 07 min
